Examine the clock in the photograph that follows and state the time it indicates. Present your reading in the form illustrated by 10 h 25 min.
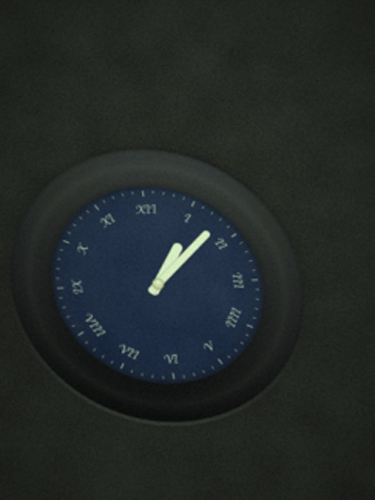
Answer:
1 h 08 min
